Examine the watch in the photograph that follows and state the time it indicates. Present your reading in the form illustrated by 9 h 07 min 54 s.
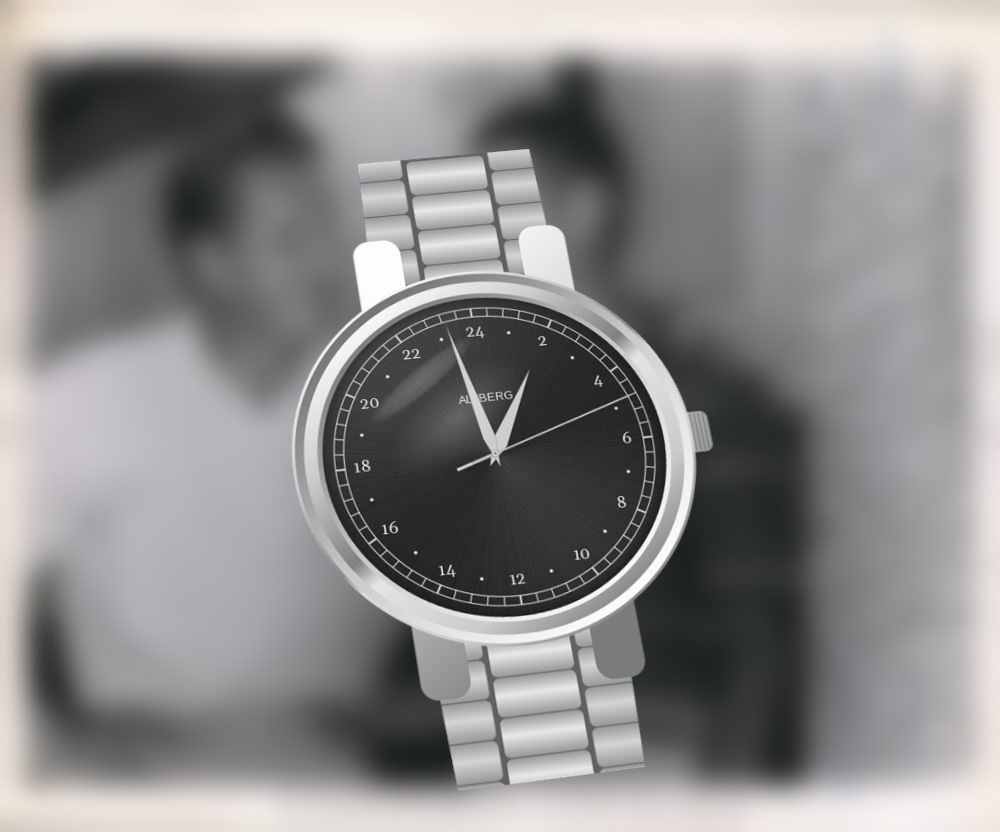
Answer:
1 h 58 min 12 s
